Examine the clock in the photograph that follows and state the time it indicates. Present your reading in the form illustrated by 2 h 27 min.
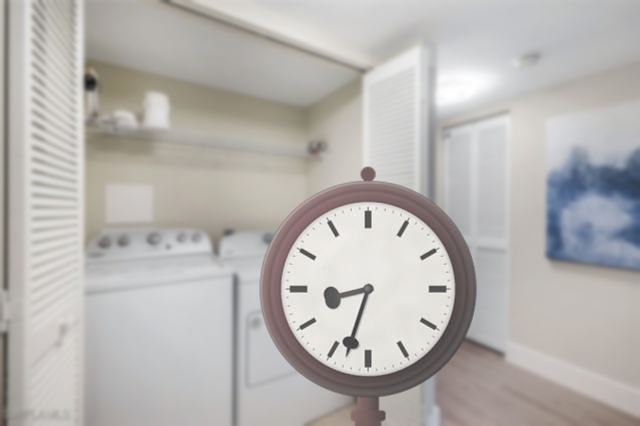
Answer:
8 h 33 min
